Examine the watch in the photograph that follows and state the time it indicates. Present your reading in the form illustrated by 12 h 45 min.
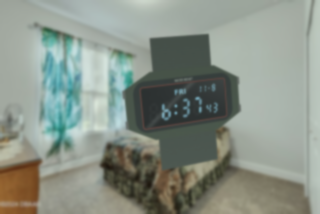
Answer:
6 h 37 min
